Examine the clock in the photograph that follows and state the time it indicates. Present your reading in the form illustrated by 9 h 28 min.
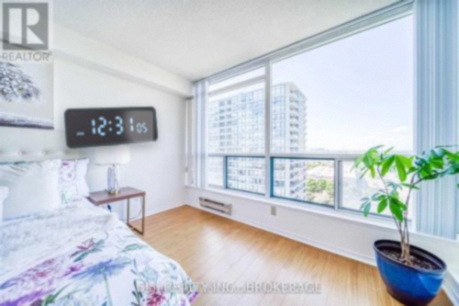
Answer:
12 h 31 min
